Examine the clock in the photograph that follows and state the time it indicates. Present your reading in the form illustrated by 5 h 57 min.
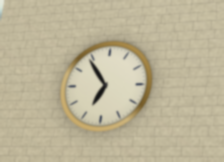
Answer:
6 h 54 min
